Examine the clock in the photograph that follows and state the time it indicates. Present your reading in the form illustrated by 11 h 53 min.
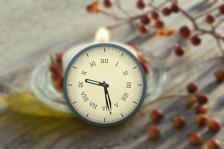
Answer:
9 h 28 min
